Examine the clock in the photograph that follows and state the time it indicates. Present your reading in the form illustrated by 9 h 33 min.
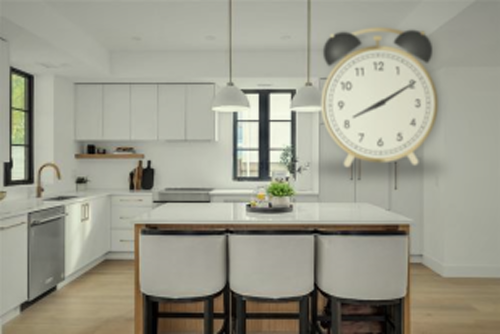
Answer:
8 h 10 min
